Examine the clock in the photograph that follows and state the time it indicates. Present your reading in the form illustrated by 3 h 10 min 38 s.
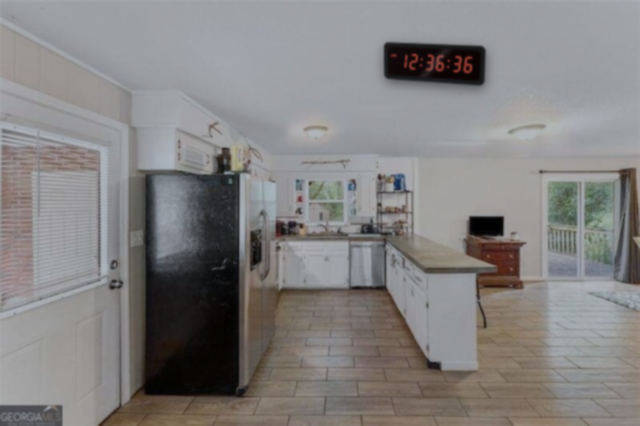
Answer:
12 h 36 min 36 s
